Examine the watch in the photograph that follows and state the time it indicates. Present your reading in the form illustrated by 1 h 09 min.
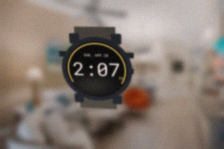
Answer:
2 h 07 min
